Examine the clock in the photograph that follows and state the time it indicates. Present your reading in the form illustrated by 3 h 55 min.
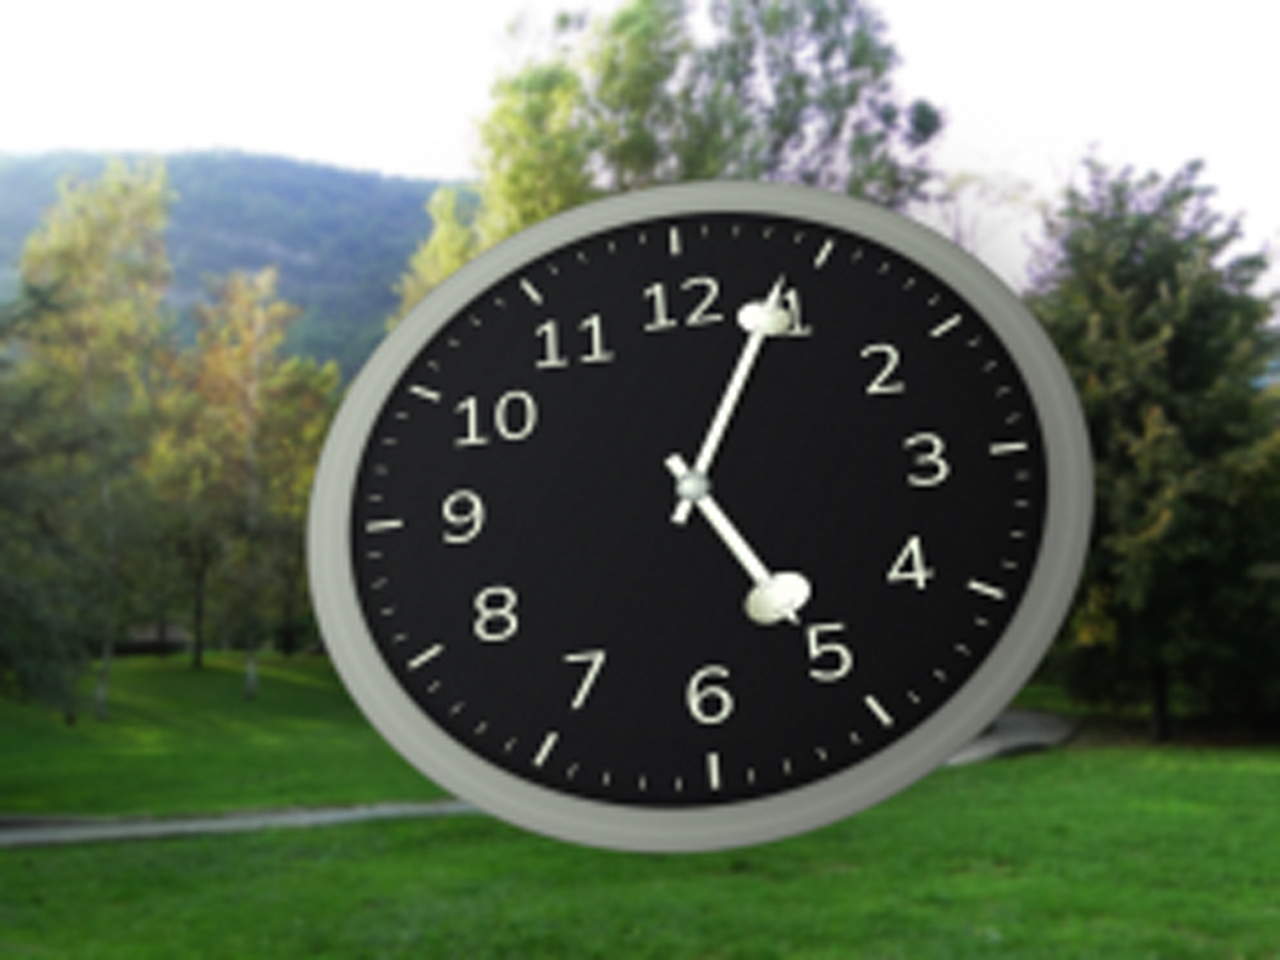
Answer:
5 h 04 min
